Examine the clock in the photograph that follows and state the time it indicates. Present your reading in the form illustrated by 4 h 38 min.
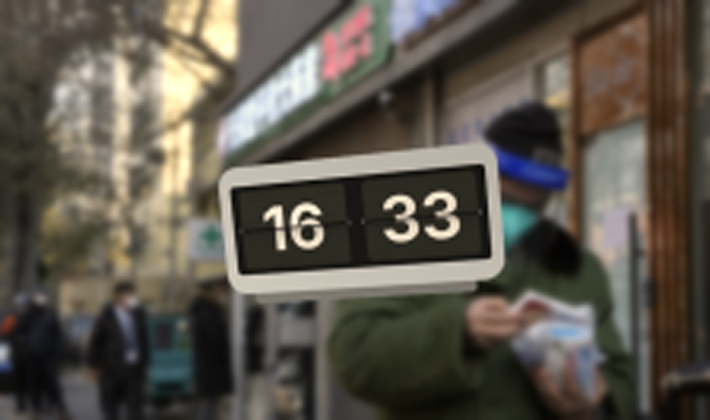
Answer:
16 h 33 min
